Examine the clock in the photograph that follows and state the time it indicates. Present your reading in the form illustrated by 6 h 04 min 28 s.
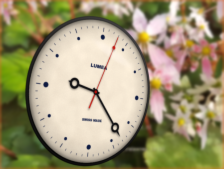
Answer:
9 h 23 min 03 s
